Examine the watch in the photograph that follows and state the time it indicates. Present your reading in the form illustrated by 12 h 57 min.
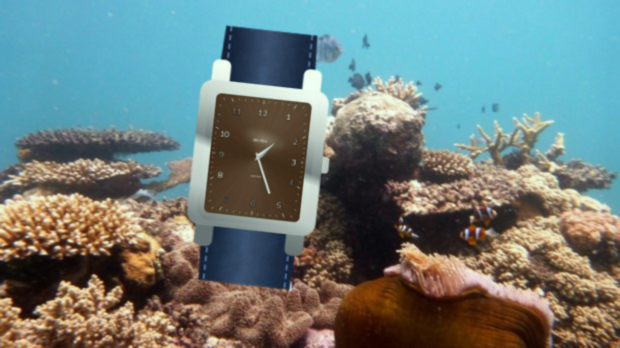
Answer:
1 h 26 min
